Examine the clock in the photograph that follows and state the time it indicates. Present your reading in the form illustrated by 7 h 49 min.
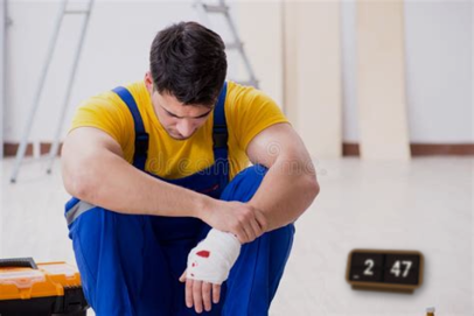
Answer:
2 h 47 min
